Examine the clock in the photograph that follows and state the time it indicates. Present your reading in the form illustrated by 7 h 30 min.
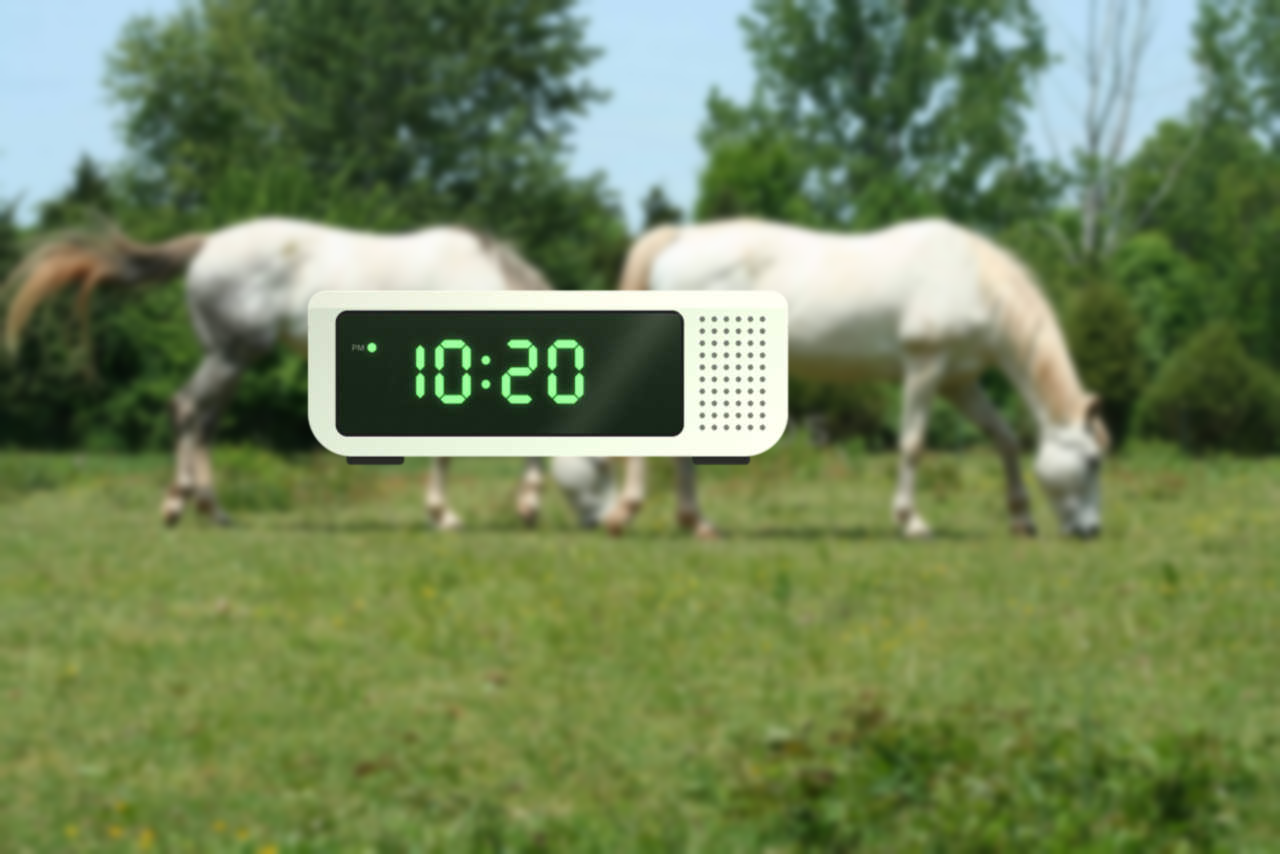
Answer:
10 h 20 min
